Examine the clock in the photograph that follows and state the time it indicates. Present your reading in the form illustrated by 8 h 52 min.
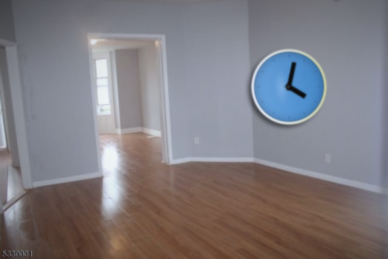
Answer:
4 h 02 min
